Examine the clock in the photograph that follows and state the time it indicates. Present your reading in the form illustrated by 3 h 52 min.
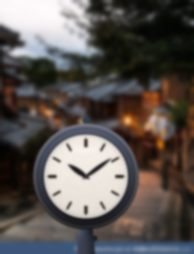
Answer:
10 h 09 min
